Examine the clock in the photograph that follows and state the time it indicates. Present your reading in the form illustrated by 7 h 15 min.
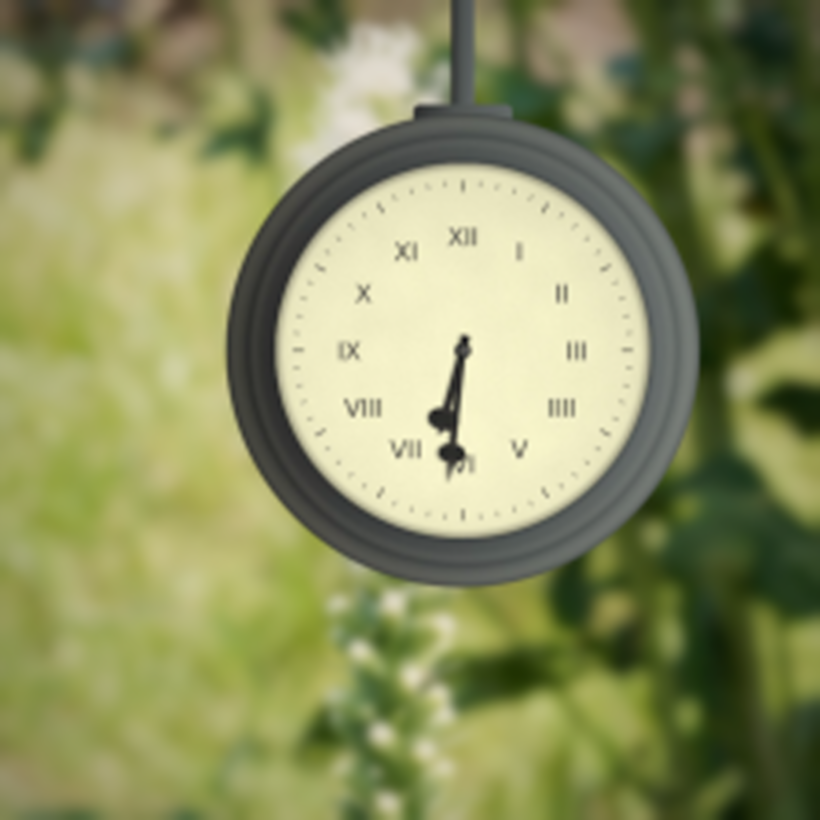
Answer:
6 h 31 min
